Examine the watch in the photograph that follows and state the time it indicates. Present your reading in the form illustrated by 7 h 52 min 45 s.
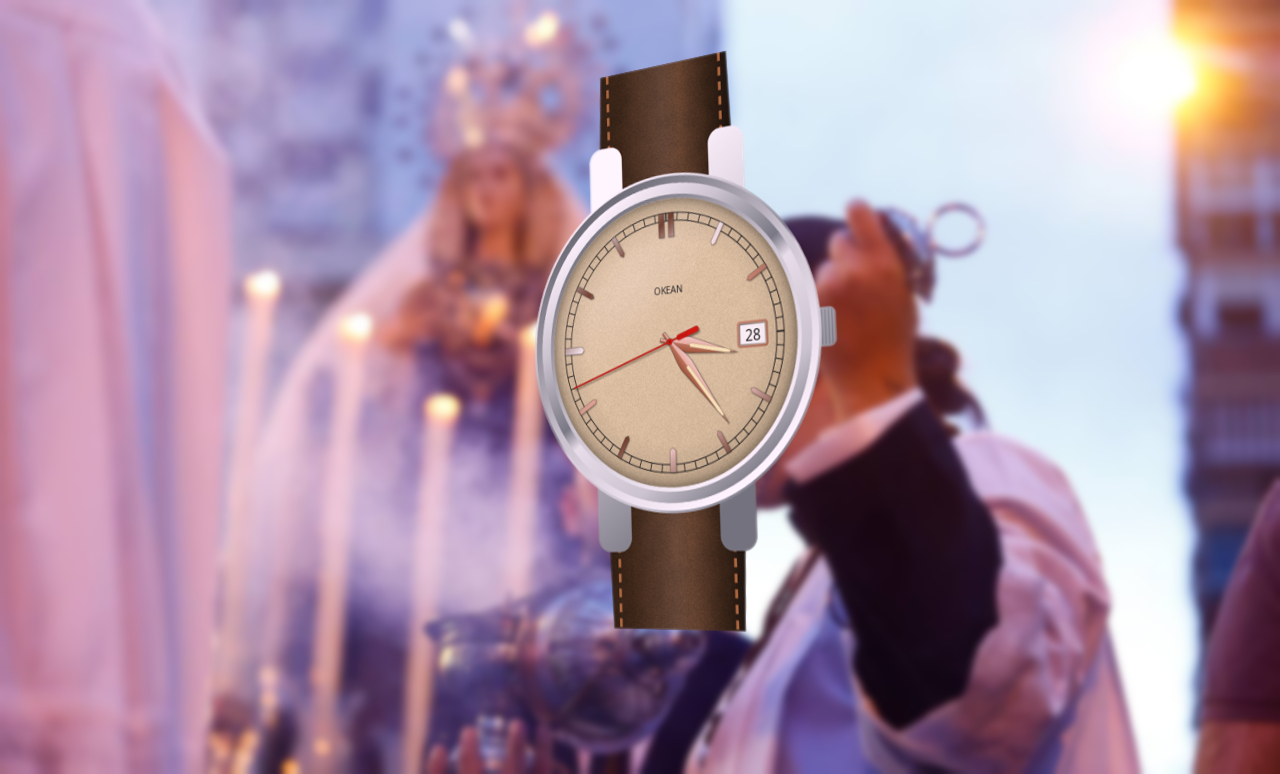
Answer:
3 h 23 min 42 s
